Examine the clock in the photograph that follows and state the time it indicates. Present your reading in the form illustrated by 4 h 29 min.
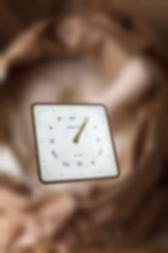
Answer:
1 h 06 min
